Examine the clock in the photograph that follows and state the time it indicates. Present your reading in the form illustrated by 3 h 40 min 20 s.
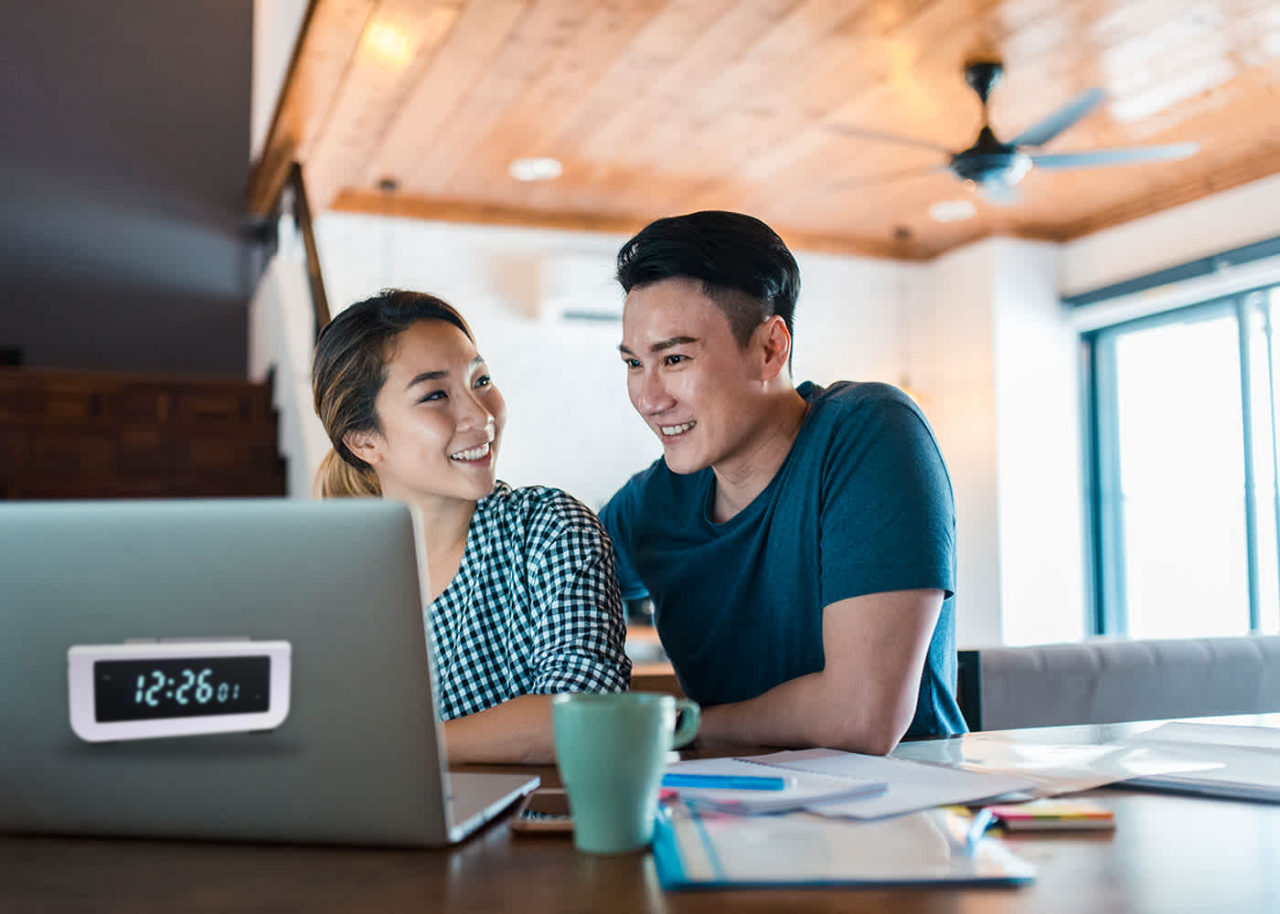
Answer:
12 h 26 min 01 s
